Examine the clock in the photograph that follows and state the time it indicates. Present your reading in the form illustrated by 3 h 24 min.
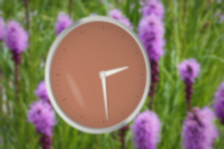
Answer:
2 h 29 min
